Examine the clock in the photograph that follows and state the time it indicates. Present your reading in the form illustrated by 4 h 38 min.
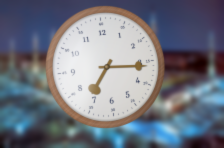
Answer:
7 h 16 min
